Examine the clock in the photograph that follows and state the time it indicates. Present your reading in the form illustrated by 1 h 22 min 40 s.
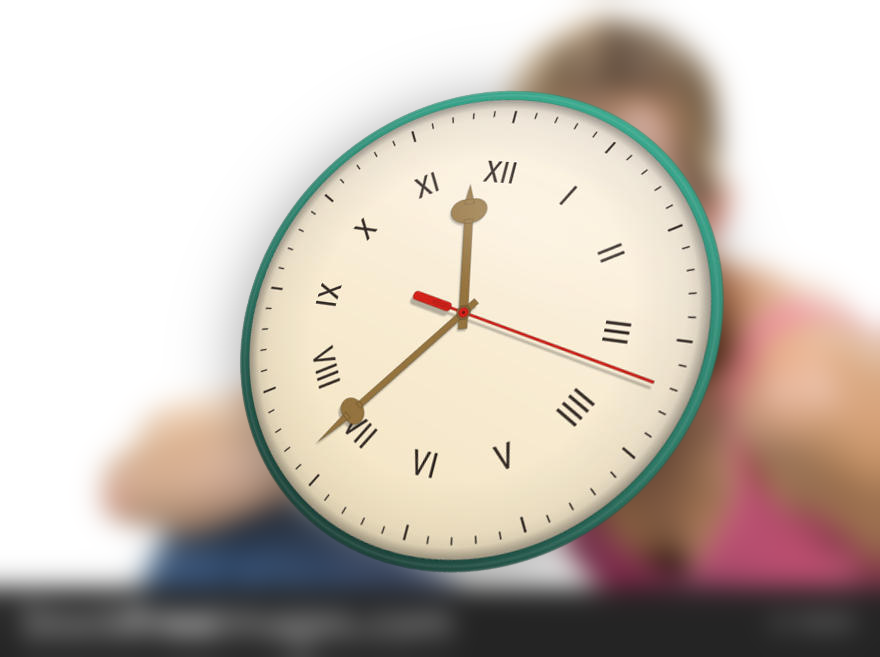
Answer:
11 h 36 min 17 s
